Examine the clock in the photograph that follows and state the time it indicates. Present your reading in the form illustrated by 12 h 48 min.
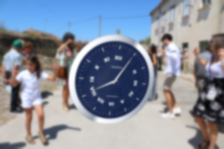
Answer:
8 h 05 min
